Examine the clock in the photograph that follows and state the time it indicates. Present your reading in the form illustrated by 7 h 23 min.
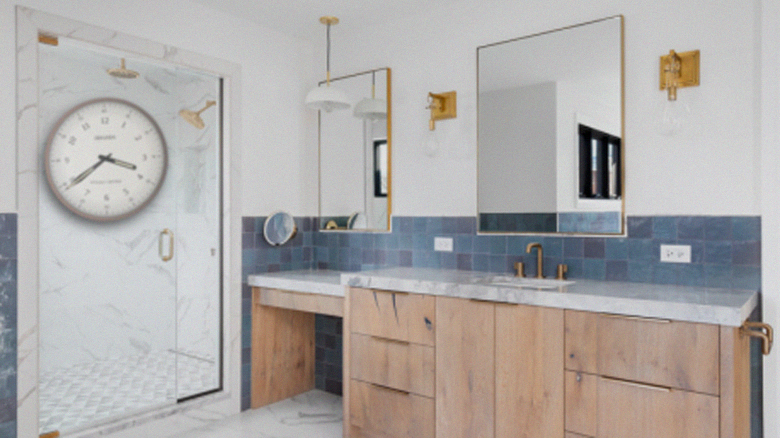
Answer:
3 h 39 min
